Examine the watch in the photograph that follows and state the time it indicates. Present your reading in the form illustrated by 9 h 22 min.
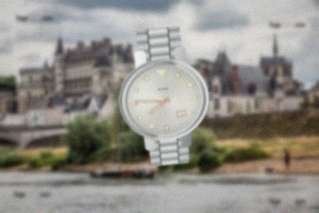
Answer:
7 h 46 min
